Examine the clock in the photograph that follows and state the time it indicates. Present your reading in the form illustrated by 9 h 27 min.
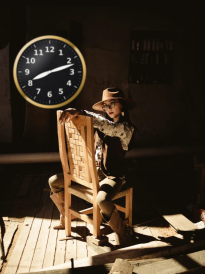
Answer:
8 h 12 min
